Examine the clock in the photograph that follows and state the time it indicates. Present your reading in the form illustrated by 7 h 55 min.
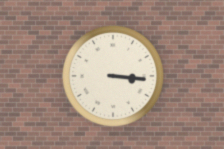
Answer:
3 h 16 min
